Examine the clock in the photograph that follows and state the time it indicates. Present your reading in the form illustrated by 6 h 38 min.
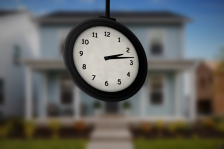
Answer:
2 h 13 min
